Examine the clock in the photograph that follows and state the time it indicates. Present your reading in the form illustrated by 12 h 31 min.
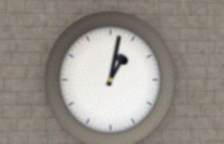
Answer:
1 h 02 min
